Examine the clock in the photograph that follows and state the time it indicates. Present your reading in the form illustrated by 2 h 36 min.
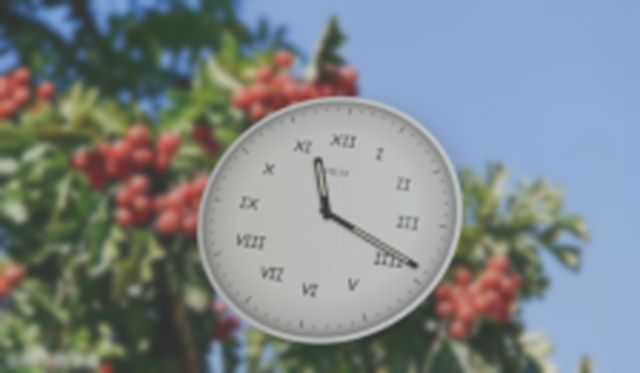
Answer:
11 h 19 min
